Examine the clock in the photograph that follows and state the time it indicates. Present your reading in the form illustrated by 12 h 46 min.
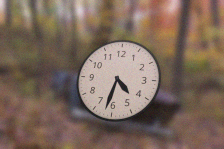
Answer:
4 h 32 min
